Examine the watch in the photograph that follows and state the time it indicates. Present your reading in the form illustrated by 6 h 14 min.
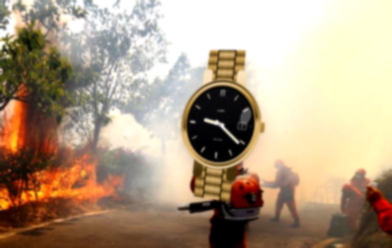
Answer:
9 h 21 min
